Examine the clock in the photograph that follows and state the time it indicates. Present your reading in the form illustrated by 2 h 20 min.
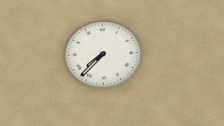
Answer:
7 h 37 min
